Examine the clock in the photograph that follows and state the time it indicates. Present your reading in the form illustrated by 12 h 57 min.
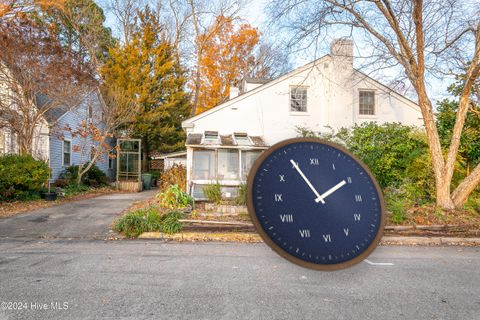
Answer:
1 h 55 min
